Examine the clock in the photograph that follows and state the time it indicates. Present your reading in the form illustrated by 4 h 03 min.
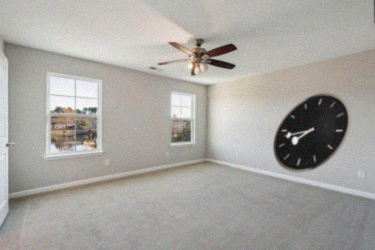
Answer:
7 h 43 min
